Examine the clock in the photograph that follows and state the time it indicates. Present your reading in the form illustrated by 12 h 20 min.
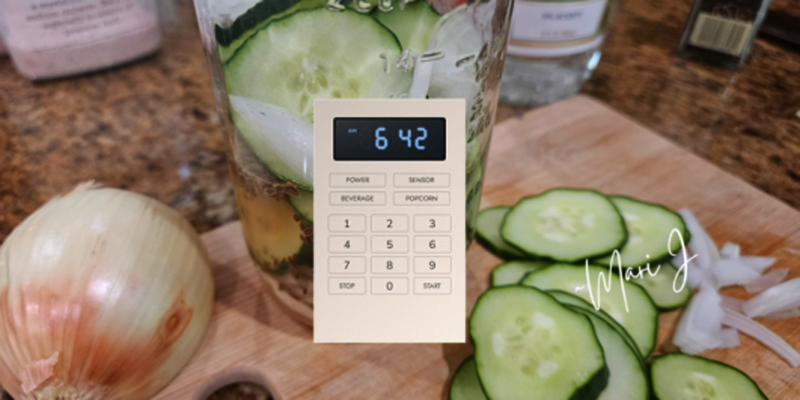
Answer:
6 h 42 min
